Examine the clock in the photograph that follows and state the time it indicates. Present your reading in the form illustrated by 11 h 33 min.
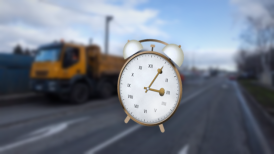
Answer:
3 h 05 min
